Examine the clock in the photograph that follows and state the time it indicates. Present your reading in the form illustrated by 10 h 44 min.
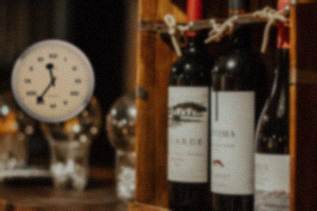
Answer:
11 h 36 min
